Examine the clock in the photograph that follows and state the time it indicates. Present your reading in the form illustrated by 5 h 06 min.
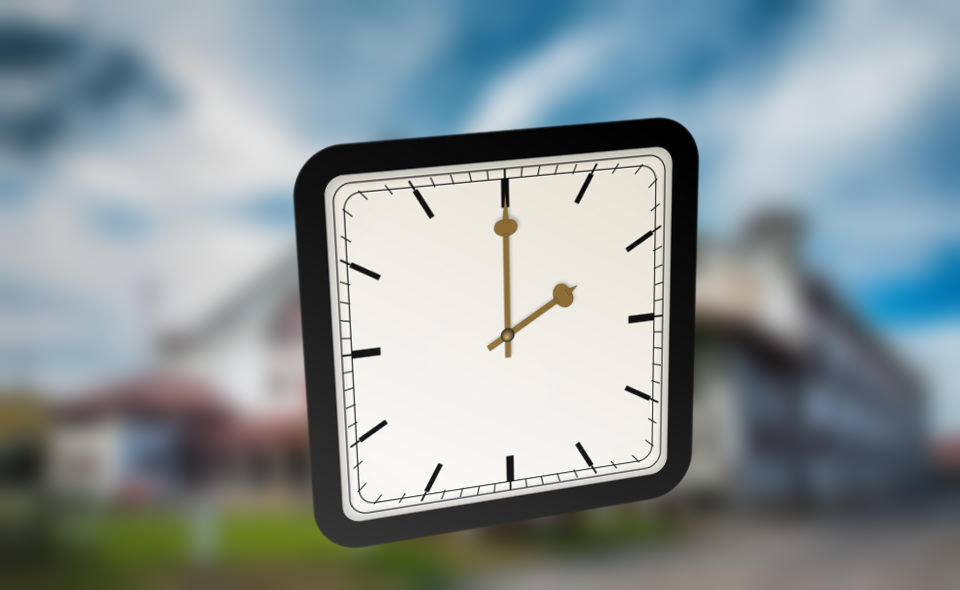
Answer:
2 h 00 min
